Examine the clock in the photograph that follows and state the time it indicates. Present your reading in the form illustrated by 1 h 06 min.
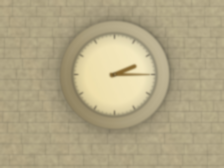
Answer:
2 h 15 min
